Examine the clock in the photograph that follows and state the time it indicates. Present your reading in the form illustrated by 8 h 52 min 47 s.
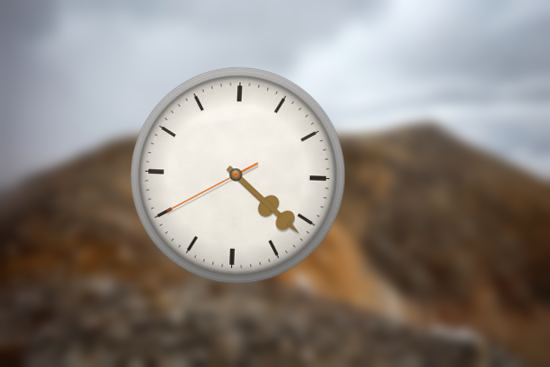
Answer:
4 h 21 min 40 s
